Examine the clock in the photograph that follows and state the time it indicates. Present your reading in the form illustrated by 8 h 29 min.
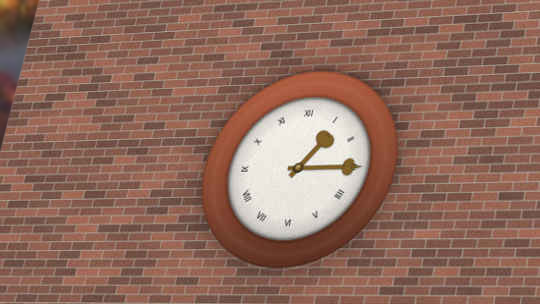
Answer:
1 h 15 min
